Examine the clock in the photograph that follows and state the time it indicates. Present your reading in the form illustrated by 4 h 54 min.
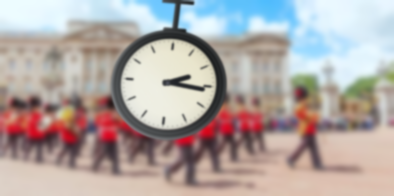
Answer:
2 h 16 min
